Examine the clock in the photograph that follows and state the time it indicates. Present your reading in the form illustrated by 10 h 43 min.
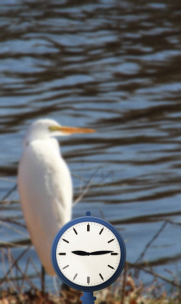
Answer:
9 h 14 min
